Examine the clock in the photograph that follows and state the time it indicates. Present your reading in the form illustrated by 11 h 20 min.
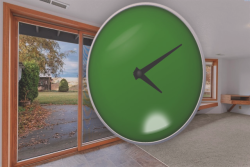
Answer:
4 h 10 min
